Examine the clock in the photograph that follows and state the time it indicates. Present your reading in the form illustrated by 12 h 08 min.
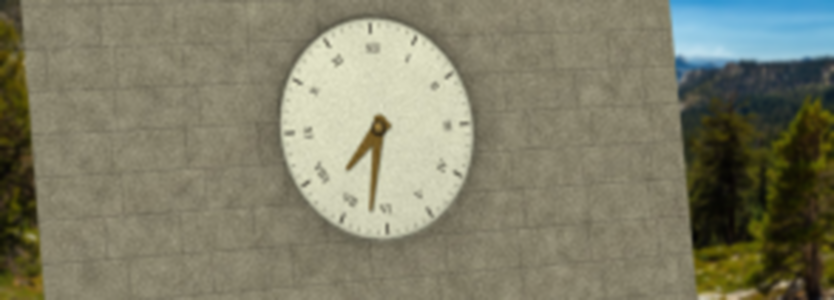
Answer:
7 h 32 min
